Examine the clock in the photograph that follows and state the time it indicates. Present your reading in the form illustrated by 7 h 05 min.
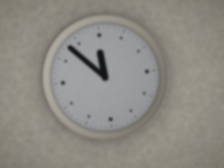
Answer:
11 h 53 min
